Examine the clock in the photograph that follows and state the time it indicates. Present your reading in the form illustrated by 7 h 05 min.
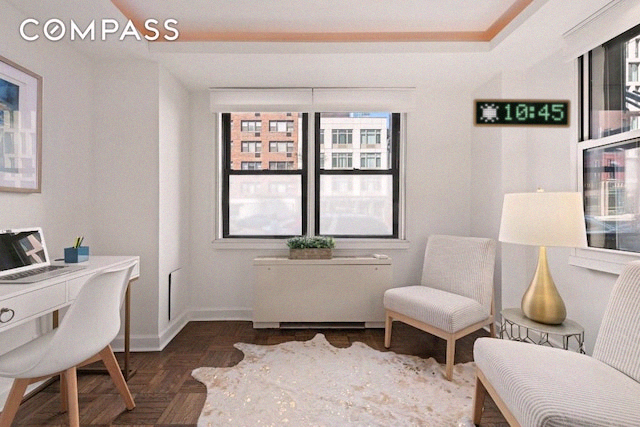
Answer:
10 h 45 min
